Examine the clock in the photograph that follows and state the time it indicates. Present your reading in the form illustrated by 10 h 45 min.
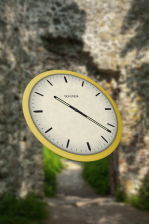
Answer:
10 h 22 min
